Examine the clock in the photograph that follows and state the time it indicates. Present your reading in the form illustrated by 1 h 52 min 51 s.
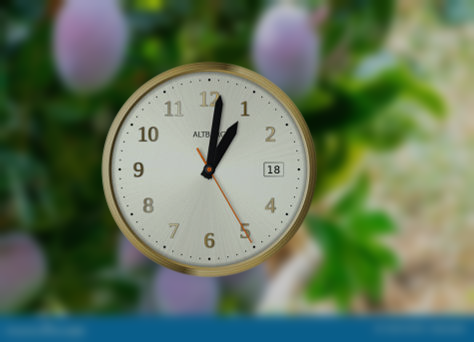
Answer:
1 h 01 min 25 s
